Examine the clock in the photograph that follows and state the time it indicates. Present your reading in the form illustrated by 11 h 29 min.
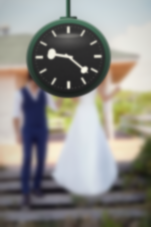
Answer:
9 h 22 min
